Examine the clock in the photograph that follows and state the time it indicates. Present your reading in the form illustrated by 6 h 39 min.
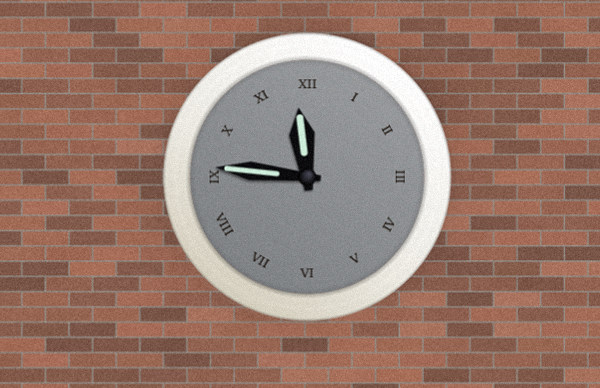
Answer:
11 h 46 min
